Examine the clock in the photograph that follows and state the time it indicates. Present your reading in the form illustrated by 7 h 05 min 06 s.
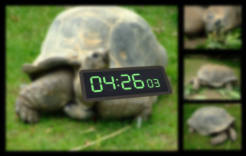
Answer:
4 h 26 min 03 s
